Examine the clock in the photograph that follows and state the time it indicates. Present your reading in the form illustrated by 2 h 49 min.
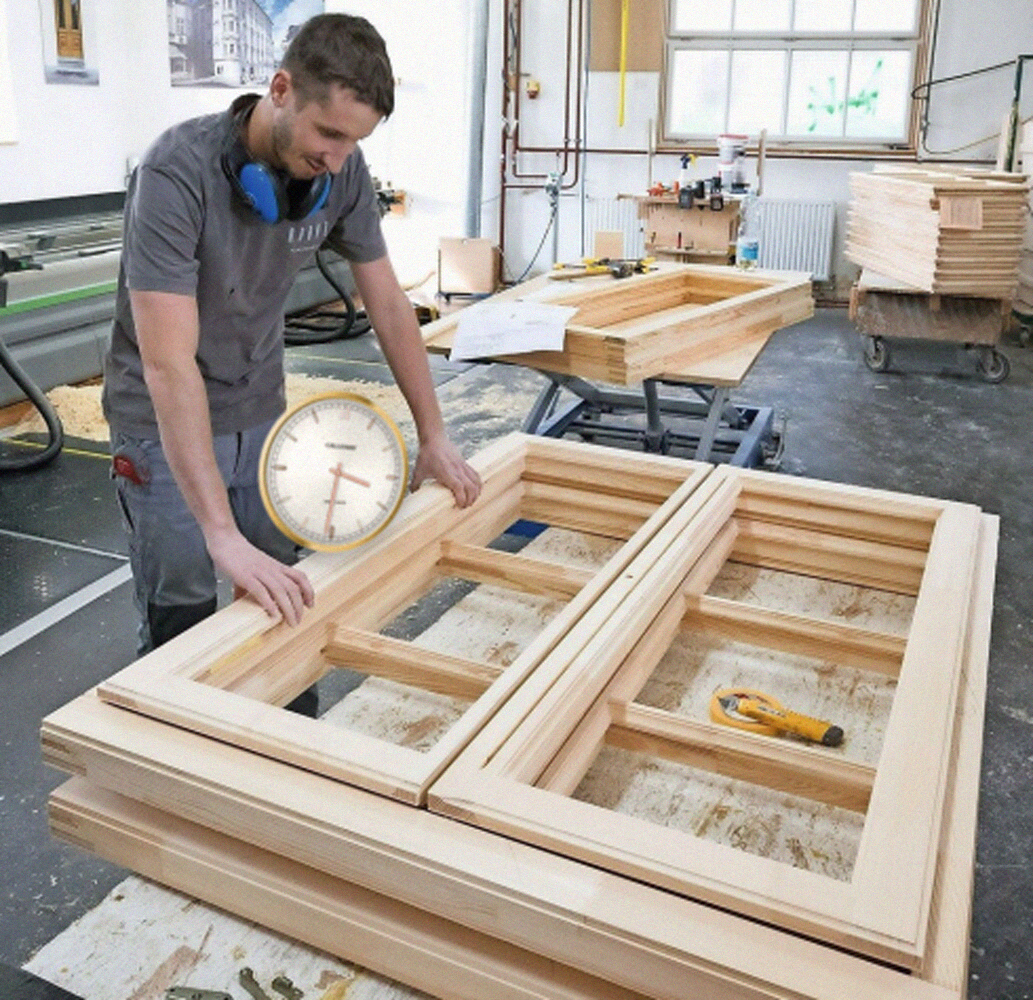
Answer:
3 h 31 min
